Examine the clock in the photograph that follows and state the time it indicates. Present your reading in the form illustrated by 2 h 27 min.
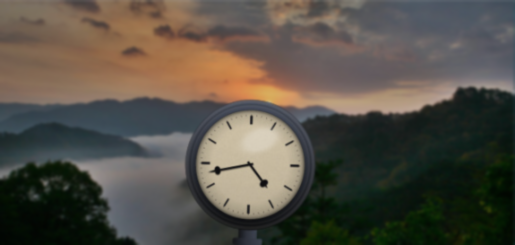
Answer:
4 h 43 min
